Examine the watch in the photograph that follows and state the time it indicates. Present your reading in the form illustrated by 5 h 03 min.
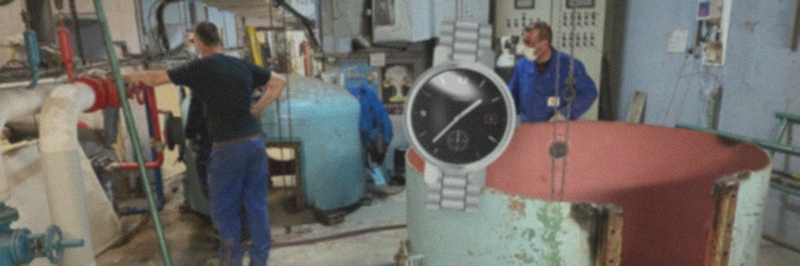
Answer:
1 h 37 min
